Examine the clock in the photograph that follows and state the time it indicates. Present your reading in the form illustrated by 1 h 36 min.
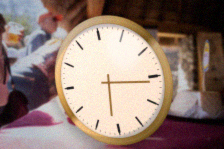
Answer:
6 h 16 min
